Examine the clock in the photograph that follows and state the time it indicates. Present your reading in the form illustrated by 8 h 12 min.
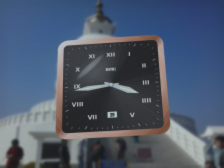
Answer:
3 h 44 min
